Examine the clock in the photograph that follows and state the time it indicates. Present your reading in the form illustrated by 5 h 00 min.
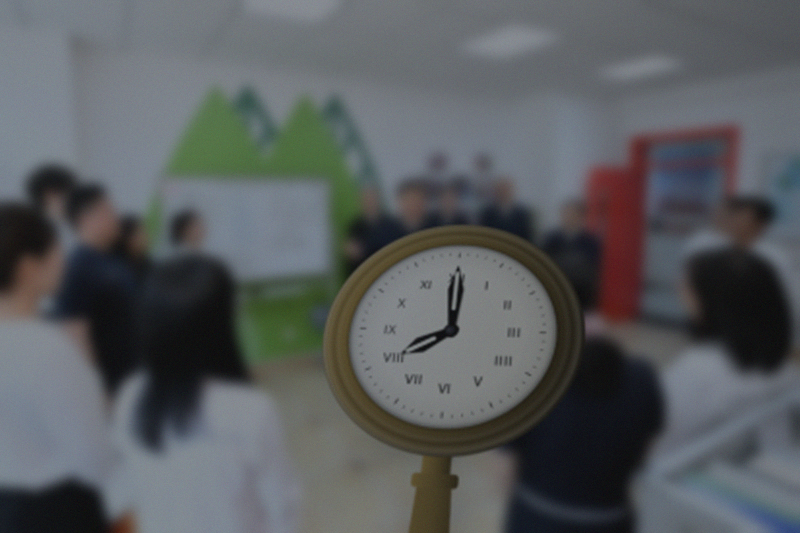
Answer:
8 h 00 min
